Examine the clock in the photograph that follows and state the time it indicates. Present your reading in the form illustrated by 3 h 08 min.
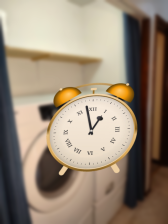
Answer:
12 h 58 min
